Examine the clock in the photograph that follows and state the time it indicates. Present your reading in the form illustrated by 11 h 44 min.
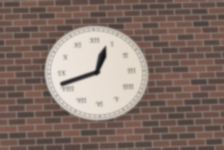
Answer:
12 h 42 min
